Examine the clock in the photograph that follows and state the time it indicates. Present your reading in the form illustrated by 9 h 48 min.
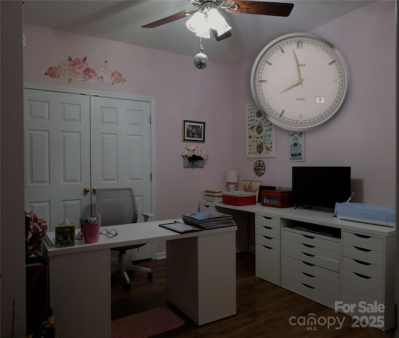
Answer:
7 h 58 min
